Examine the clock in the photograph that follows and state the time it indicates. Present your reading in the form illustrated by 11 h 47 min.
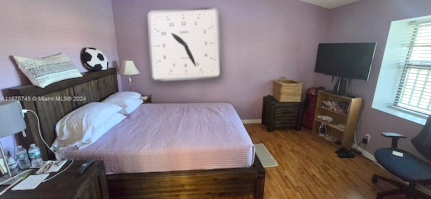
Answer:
10 h 26 min
